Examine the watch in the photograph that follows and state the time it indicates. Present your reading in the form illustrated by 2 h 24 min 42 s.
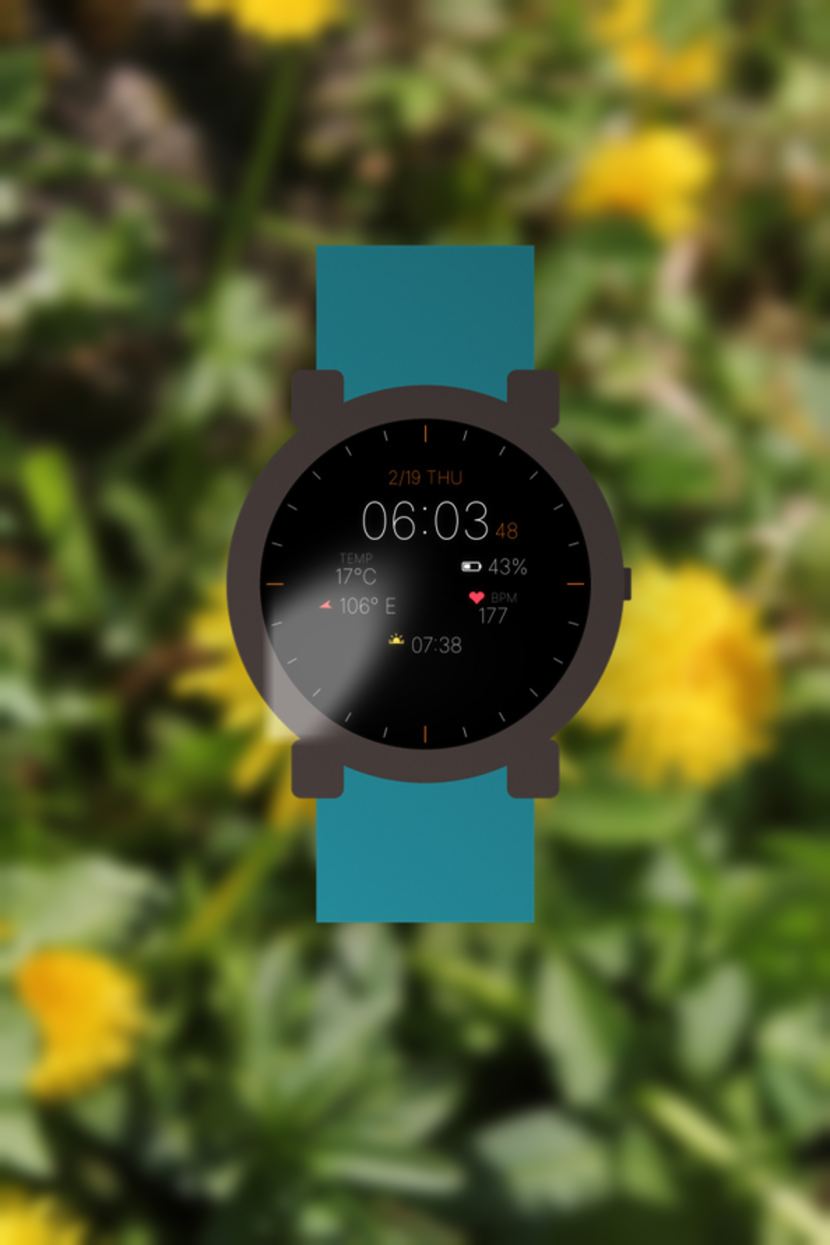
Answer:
6 h 03 min 48 s
